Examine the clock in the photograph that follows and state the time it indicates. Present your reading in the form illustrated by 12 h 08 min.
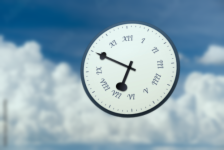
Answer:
6 h 50 min
